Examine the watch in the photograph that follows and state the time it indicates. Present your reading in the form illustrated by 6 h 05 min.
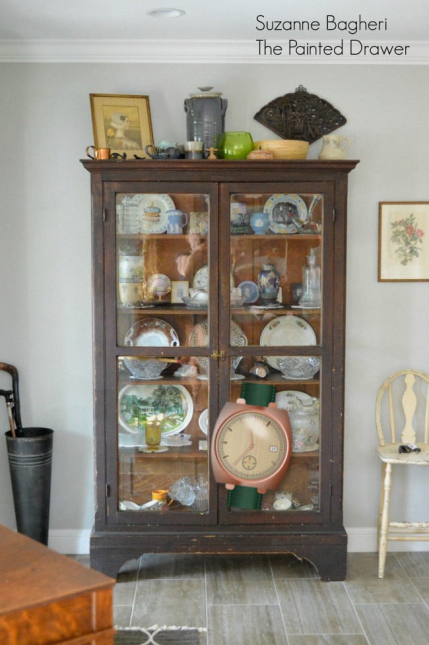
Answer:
11 h 36 min
